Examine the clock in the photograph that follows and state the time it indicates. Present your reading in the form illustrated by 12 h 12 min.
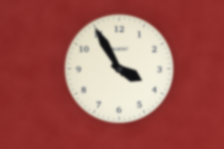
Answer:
3 h 55 min
